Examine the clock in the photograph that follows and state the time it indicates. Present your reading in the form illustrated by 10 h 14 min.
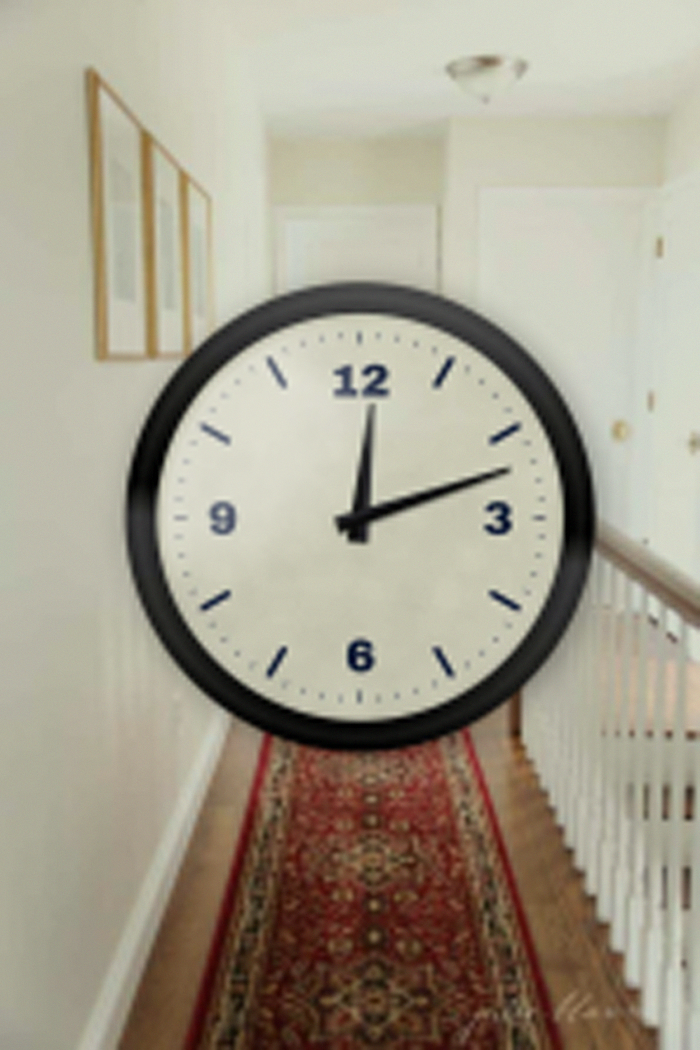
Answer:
12 h 12 min
